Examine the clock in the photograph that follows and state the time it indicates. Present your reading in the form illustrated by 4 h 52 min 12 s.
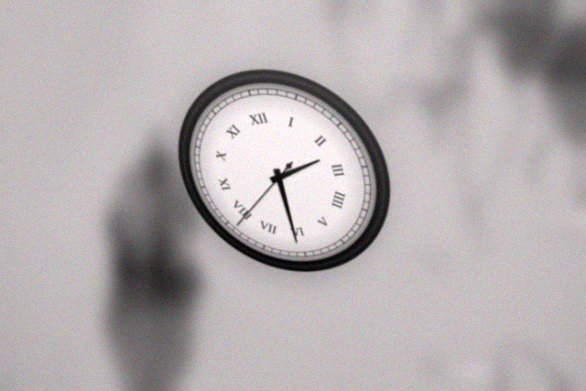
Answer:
2 h 30 min 39 s
